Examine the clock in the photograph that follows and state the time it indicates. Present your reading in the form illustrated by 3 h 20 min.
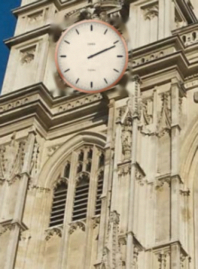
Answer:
2 h 11 min
